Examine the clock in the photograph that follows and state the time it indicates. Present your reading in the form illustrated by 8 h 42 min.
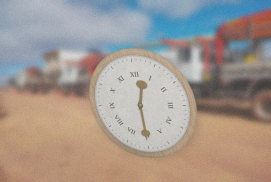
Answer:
12 h 30 min
